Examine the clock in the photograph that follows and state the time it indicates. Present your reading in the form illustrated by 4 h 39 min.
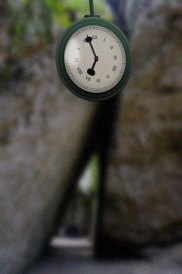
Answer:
6 h 57 min
